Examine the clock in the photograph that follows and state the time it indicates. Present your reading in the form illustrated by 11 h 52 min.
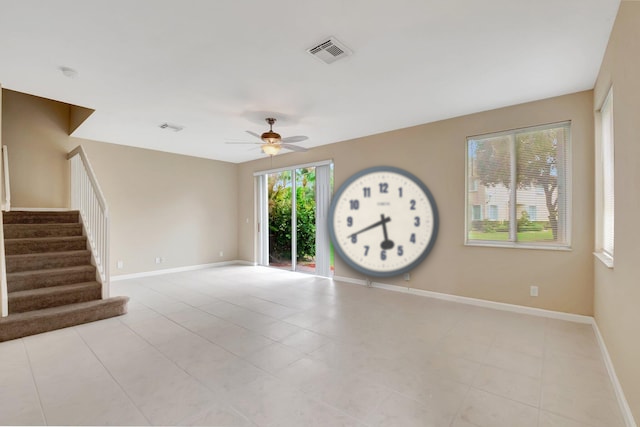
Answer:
5 h 41 min
